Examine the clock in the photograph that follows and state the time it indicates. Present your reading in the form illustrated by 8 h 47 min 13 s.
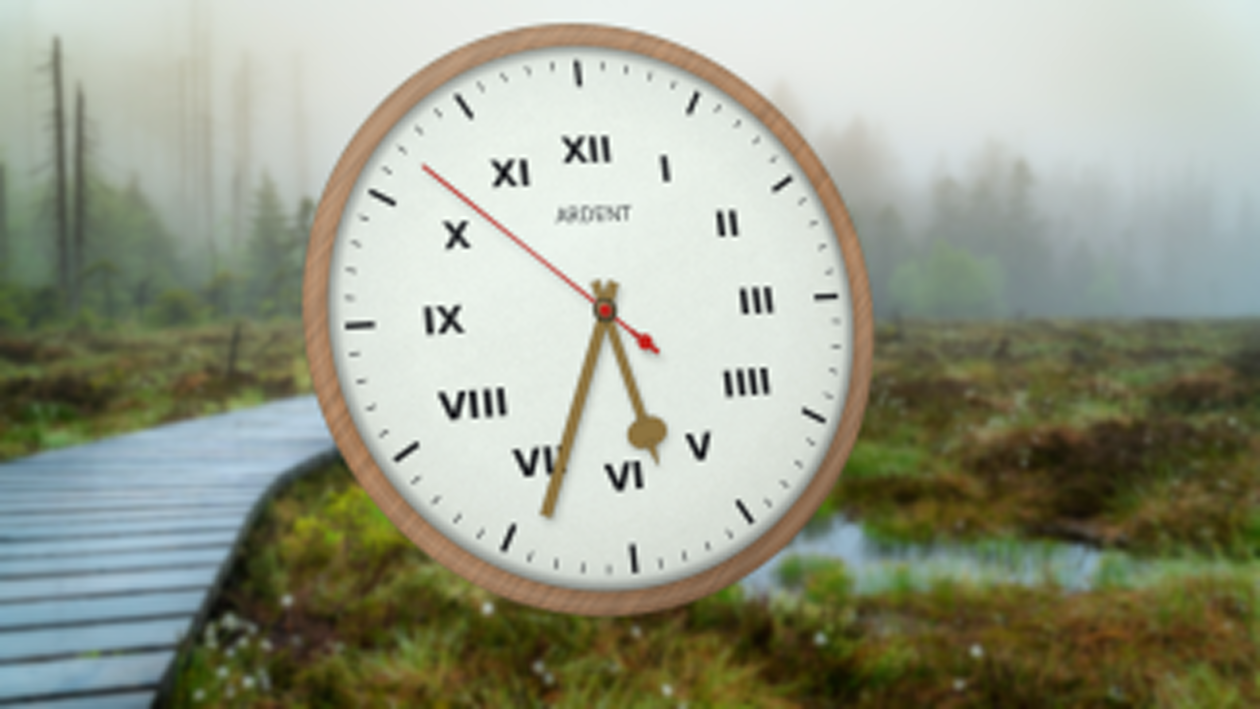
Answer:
5 h 33 min 52 s
